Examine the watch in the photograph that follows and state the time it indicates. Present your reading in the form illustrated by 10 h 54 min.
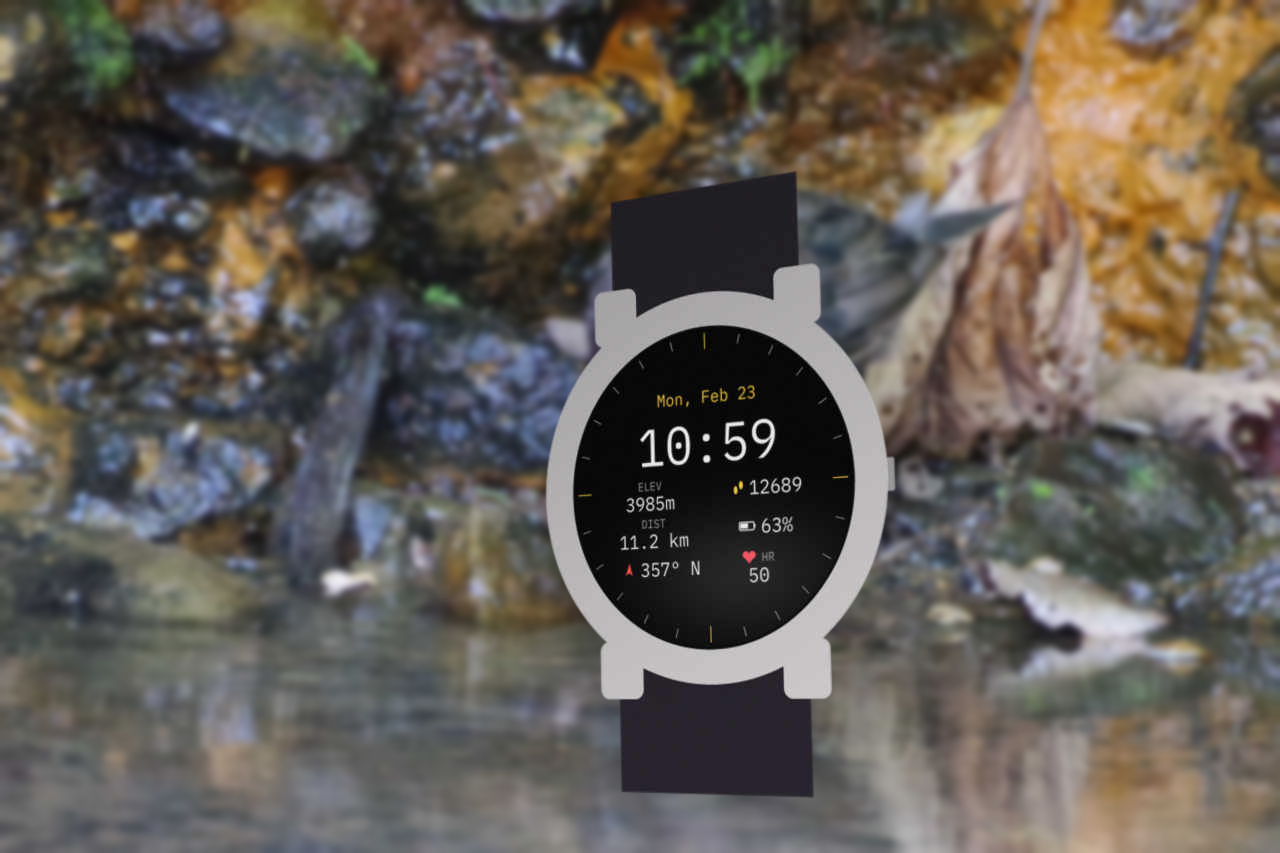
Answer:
10 h 59 min
